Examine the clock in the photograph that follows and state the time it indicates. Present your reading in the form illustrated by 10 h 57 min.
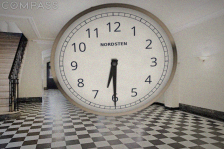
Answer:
6 h 30 min
